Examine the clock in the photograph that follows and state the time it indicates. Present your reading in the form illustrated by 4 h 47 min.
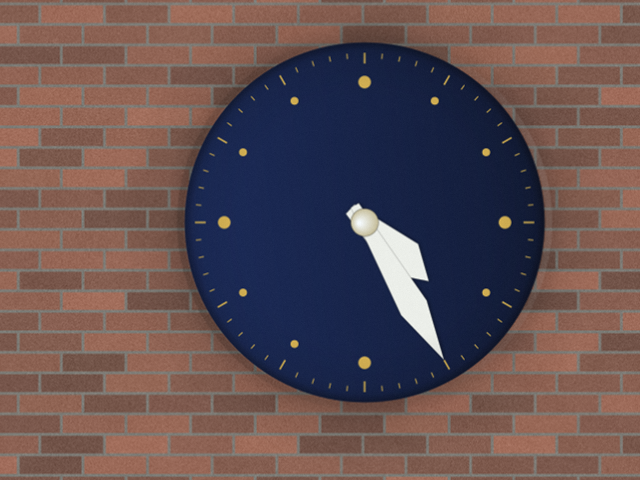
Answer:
4 h 25 min
